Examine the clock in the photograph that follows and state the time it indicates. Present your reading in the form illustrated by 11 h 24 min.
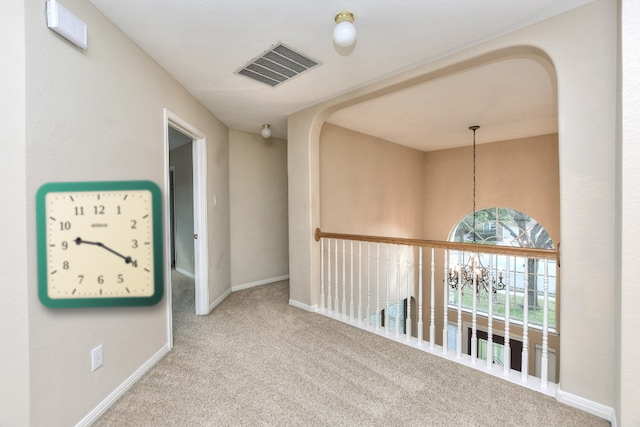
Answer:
9 h 20 min
